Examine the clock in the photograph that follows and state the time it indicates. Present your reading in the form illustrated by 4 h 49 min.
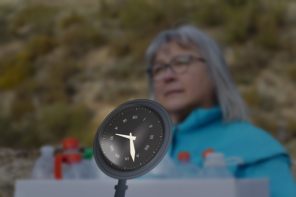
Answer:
9 h 27 min
